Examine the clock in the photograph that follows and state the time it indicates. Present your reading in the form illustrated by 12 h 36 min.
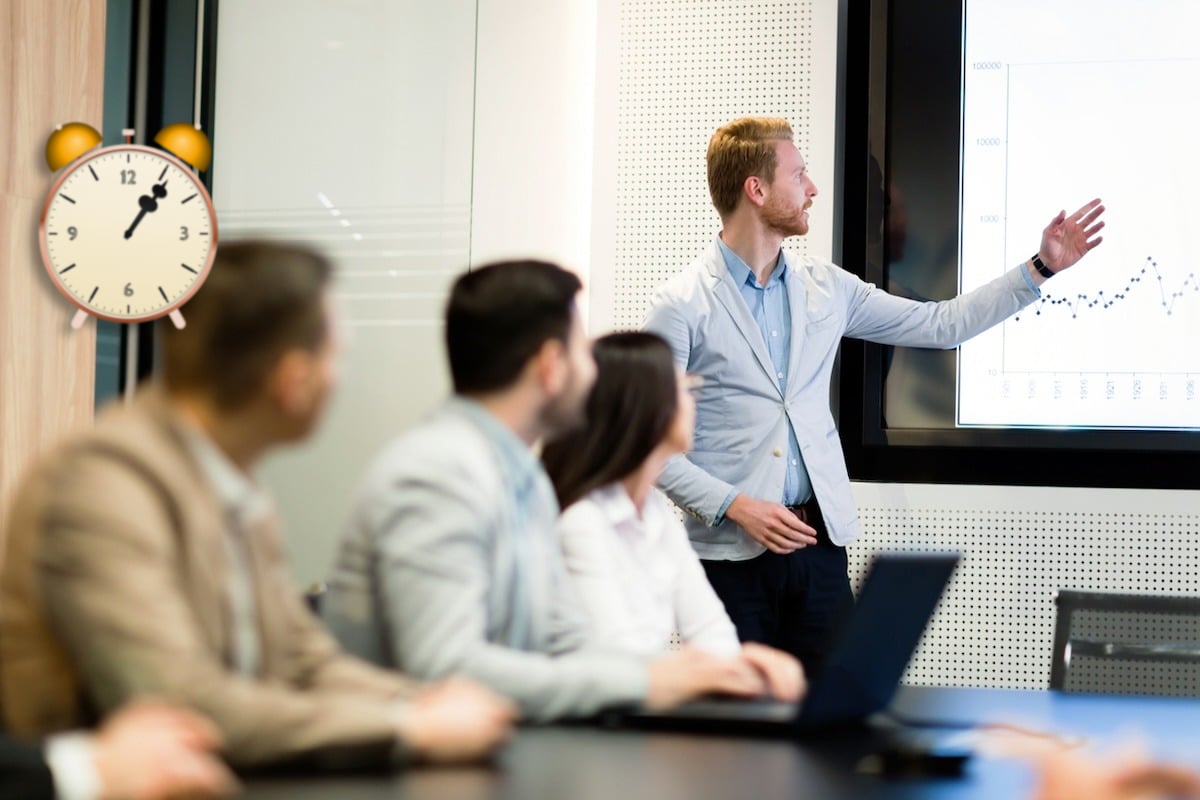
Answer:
1 h 06 min
